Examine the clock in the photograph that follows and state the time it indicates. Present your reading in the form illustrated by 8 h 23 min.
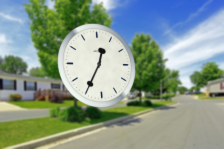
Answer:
12 h 35 min
